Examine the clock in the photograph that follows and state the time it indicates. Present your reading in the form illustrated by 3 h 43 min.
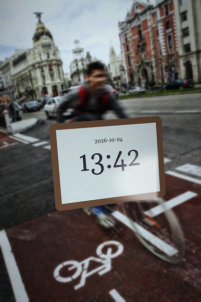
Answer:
13 h 42 min
